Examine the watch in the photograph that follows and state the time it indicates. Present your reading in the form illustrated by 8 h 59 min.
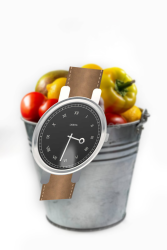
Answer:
3 h 32 min
